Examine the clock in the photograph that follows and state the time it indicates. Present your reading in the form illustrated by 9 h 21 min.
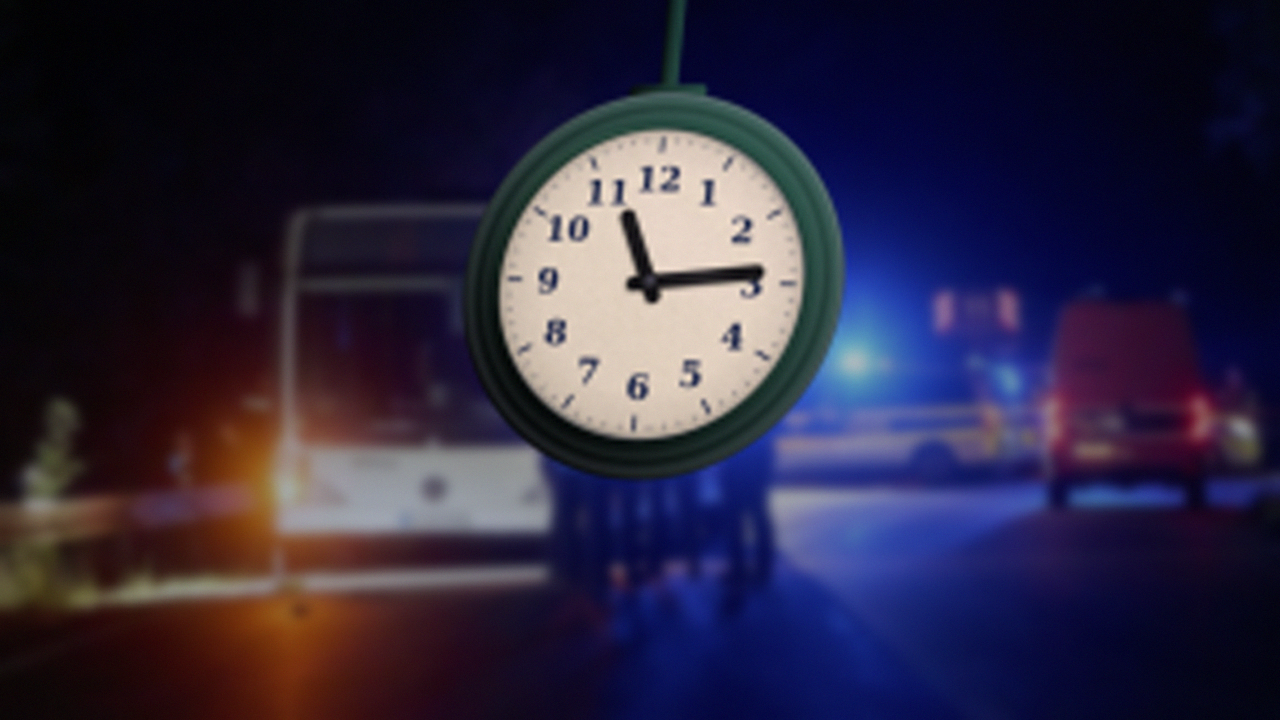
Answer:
11 h 14 min
